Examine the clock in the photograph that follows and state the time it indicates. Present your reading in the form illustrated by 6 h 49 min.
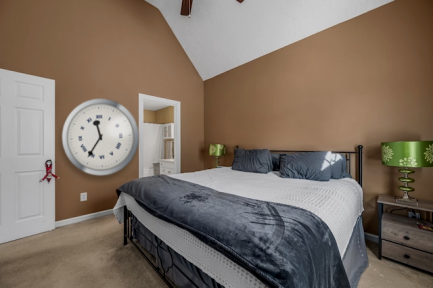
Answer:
11 h 36 min
